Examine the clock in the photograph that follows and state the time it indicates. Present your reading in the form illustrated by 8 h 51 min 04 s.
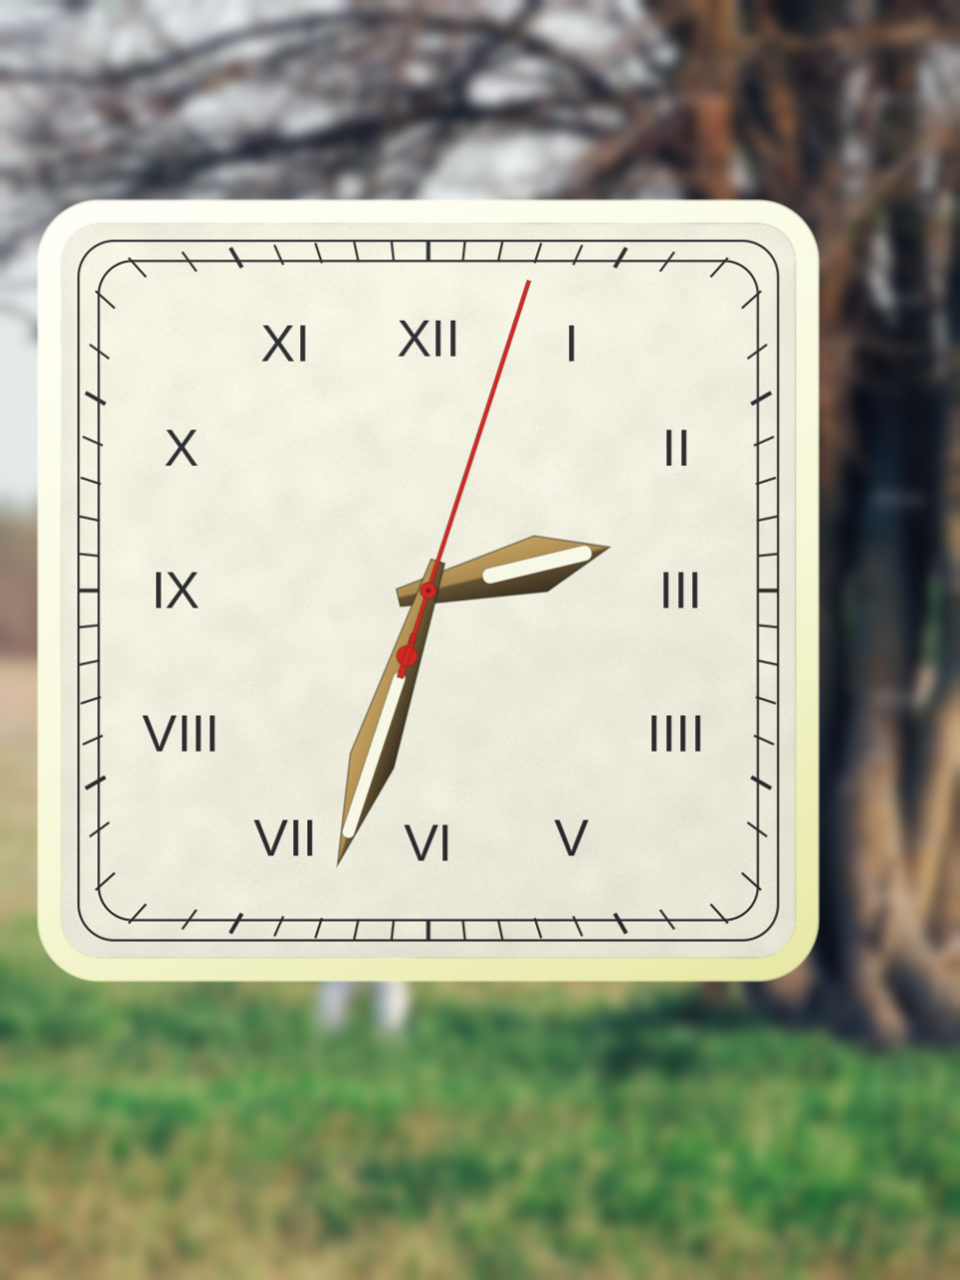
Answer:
2 h 33 min 03 s
